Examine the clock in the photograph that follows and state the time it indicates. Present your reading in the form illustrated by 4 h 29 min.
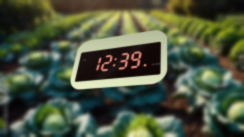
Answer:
12 h 39 min
